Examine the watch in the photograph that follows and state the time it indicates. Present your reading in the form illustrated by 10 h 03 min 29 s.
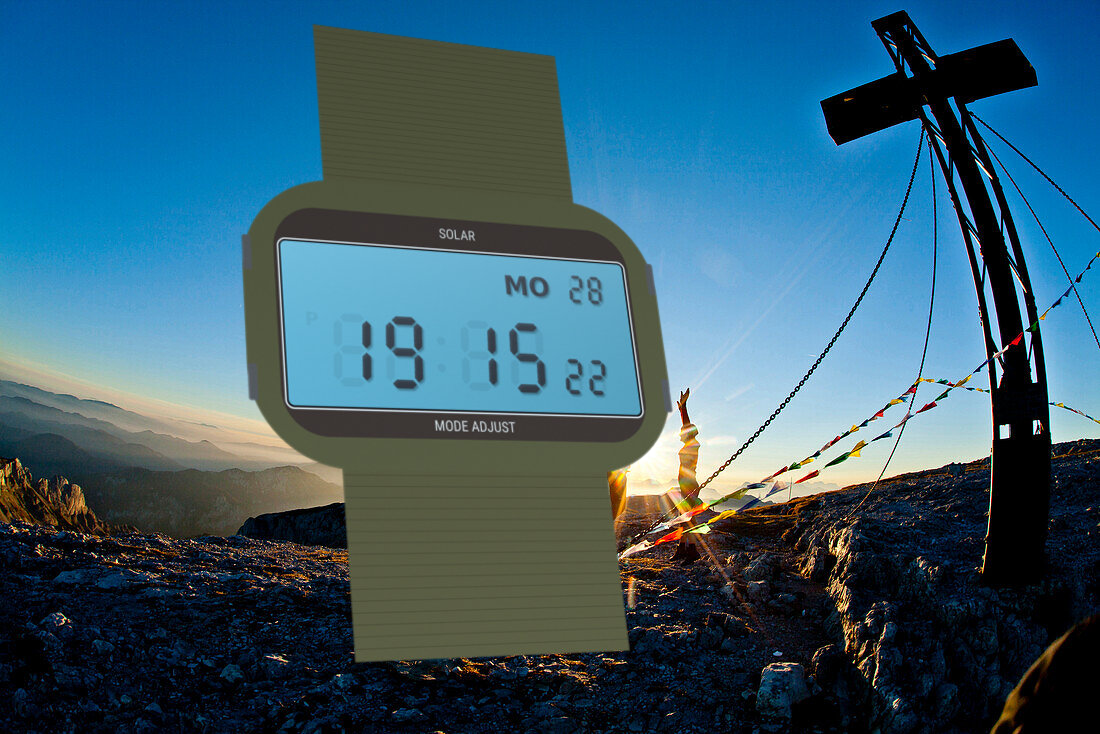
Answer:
19 h 15 min 22 s
